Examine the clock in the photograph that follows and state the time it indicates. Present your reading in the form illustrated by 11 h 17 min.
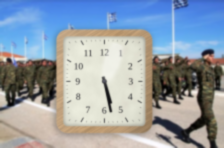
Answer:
5 h 28 min
